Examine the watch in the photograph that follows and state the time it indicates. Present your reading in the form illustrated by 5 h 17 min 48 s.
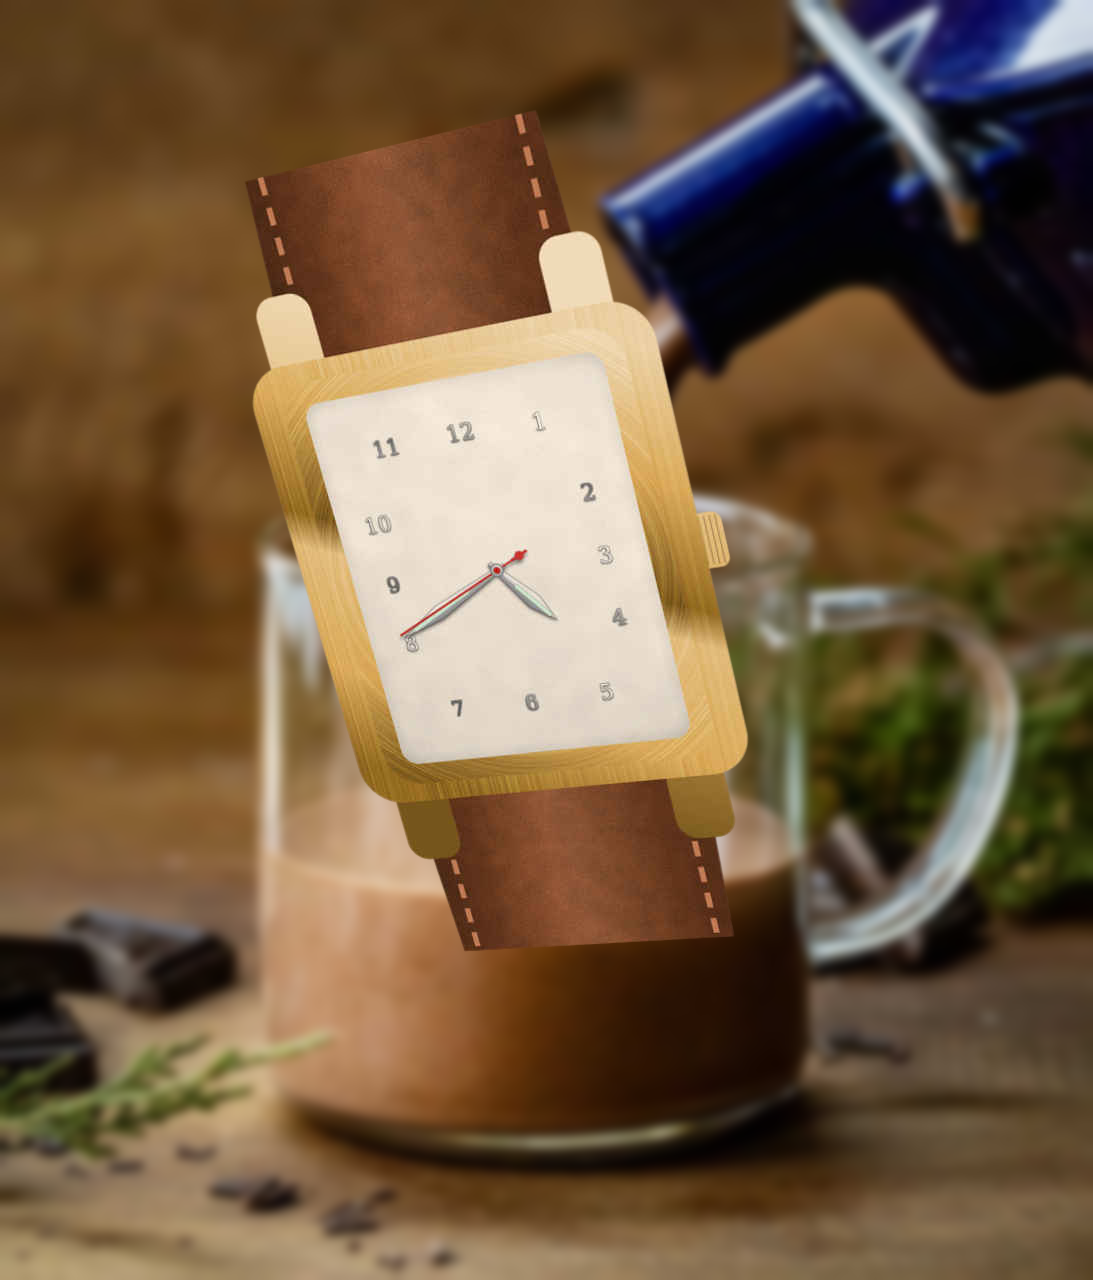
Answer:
4 h 40 min 41 s
